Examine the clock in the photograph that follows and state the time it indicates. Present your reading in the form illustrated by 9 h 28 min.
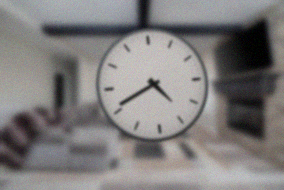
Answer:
4 h 41 min
